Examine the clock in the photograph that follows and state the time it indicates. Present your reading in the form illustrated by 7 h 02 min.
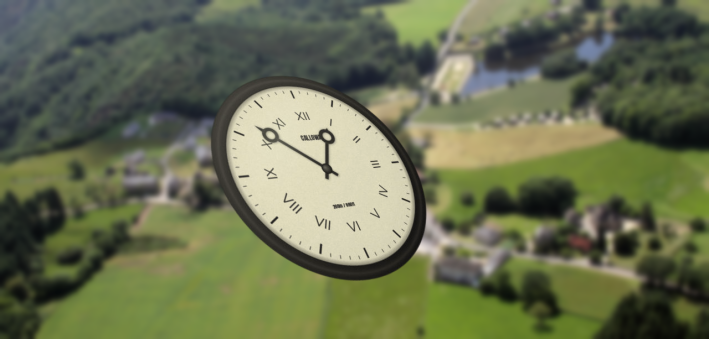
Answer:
12 h 52 min
